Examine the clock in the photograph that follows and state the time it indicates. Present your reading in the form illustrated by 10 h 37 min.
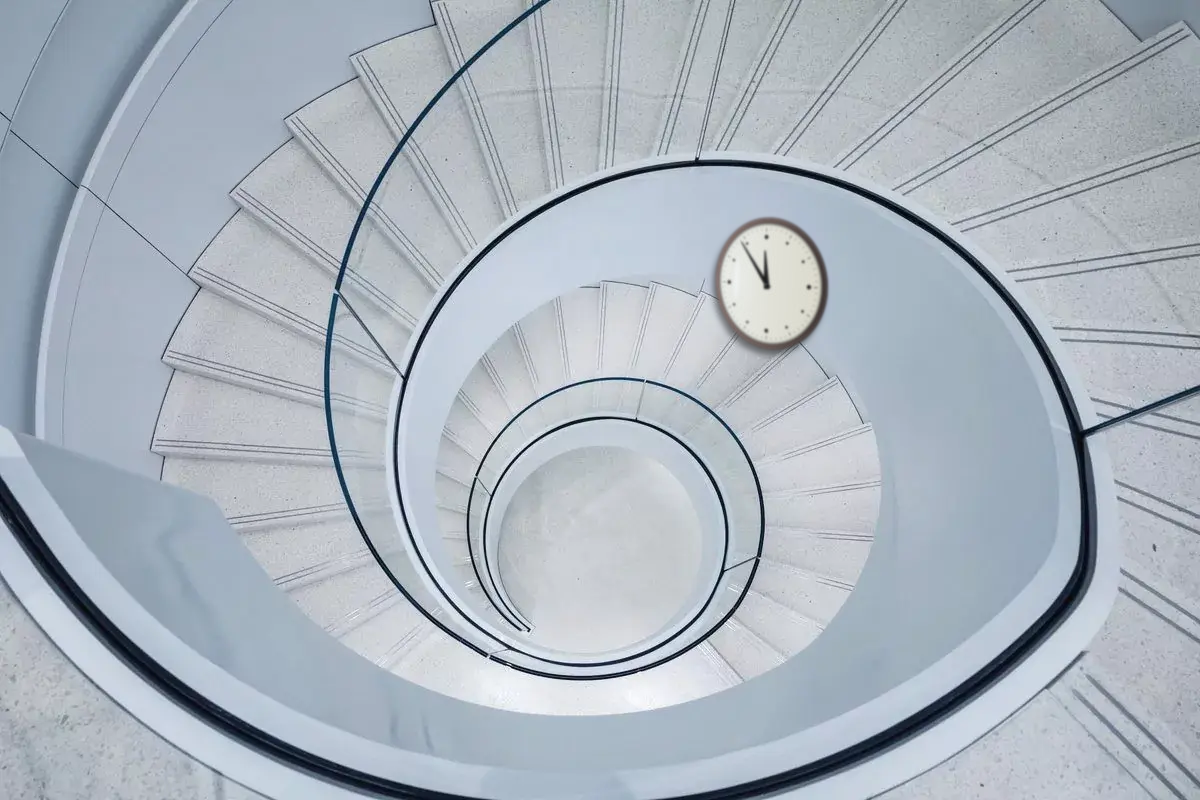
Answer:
11 h 54 min
